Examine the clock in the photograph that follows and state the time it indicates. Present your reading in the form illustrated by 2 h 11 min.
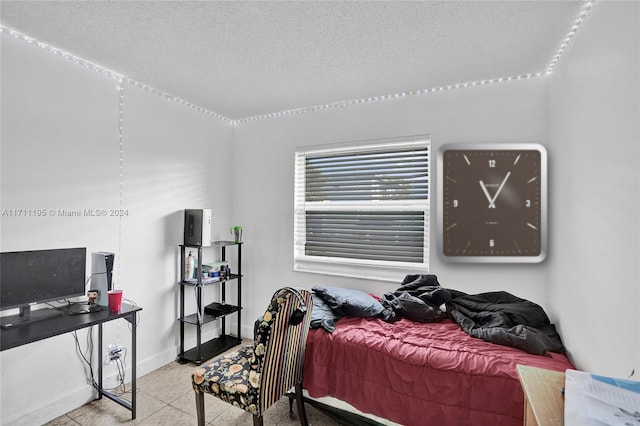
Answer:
11 h 05 min
